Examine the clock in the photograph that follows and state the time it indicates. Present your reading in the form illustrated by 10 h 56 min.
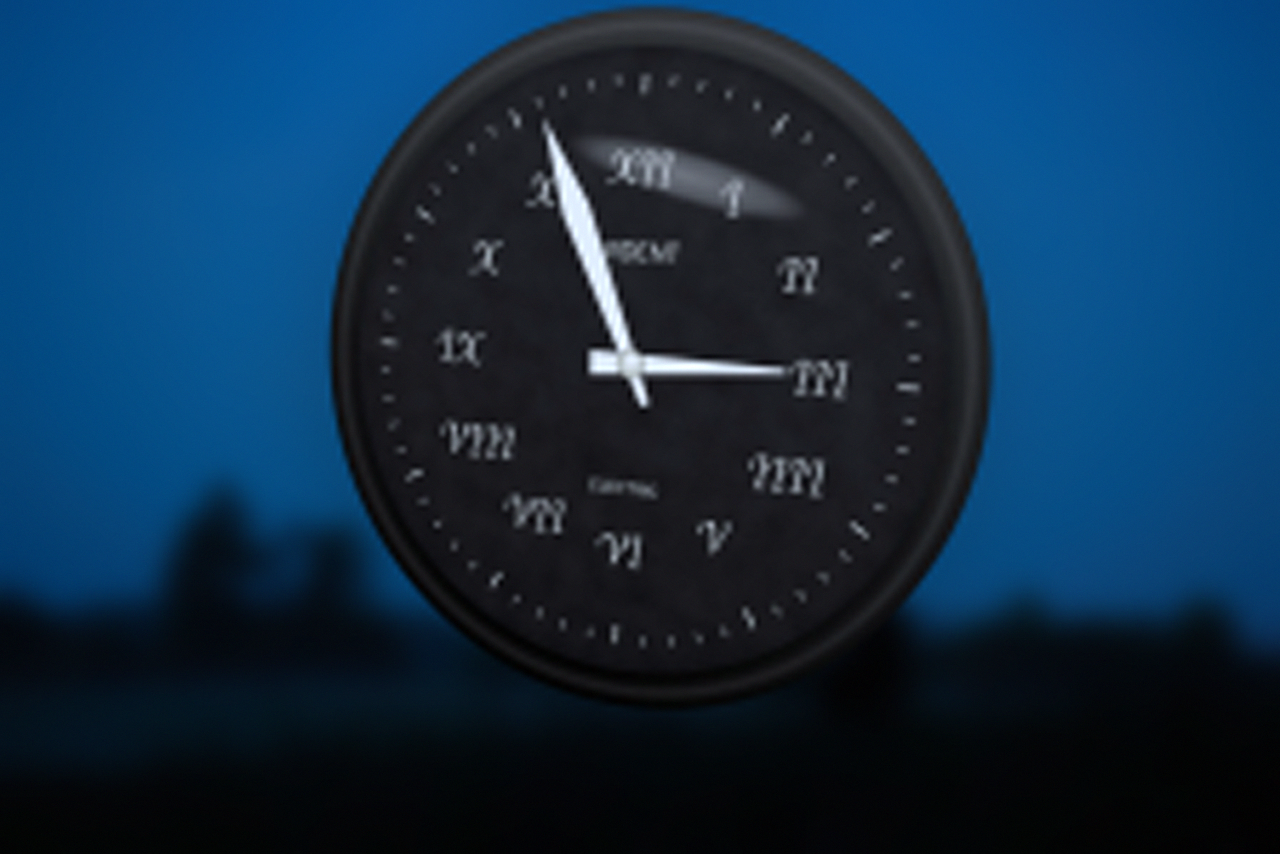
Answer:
2 h 56 min
